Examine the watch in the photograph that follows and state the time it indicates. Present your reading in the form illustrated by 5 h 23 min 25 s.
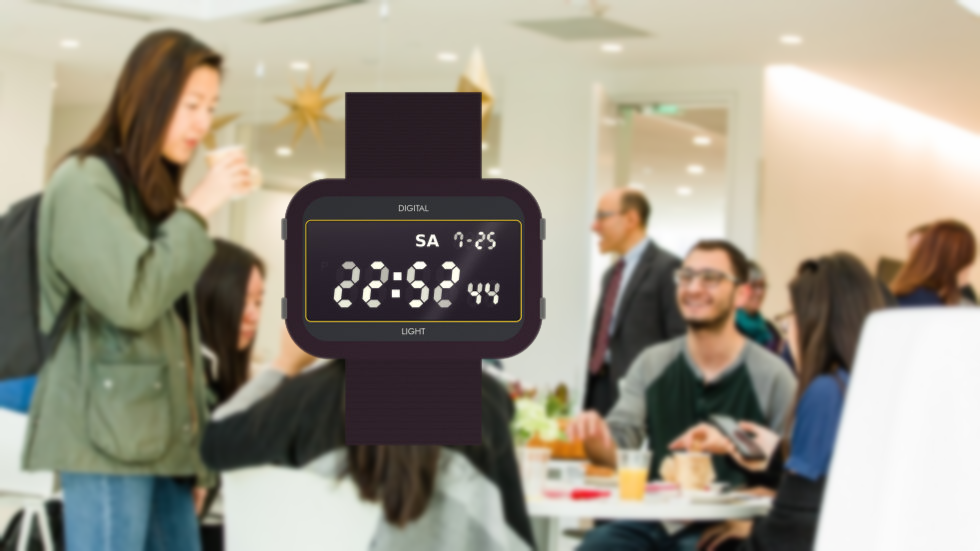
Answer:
22 h 52 min 44 s
